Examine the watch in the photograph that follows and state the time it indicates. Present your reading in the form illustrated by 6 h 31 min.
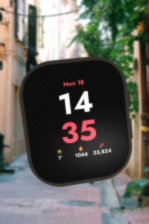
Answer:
14 h 35 min
